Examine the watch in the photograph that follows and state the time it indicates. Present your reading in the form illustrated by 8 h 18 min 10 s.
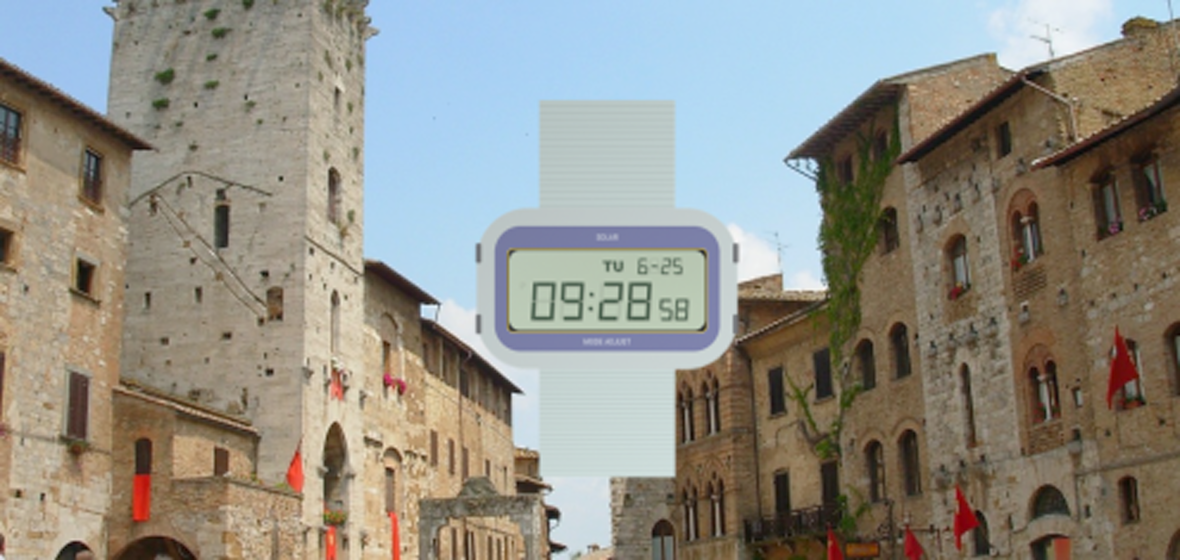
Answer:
9 h 28 min 58 s
